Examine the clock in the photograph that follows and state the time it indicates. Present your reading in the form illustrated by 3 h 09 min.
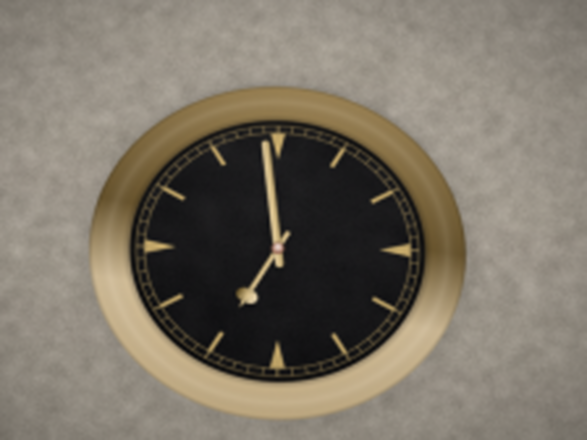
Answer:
6 h 59 min
